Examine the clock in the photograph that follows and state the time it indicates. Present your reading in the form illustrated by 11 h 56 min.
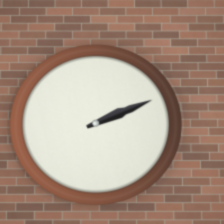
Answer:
2 h 11 min
